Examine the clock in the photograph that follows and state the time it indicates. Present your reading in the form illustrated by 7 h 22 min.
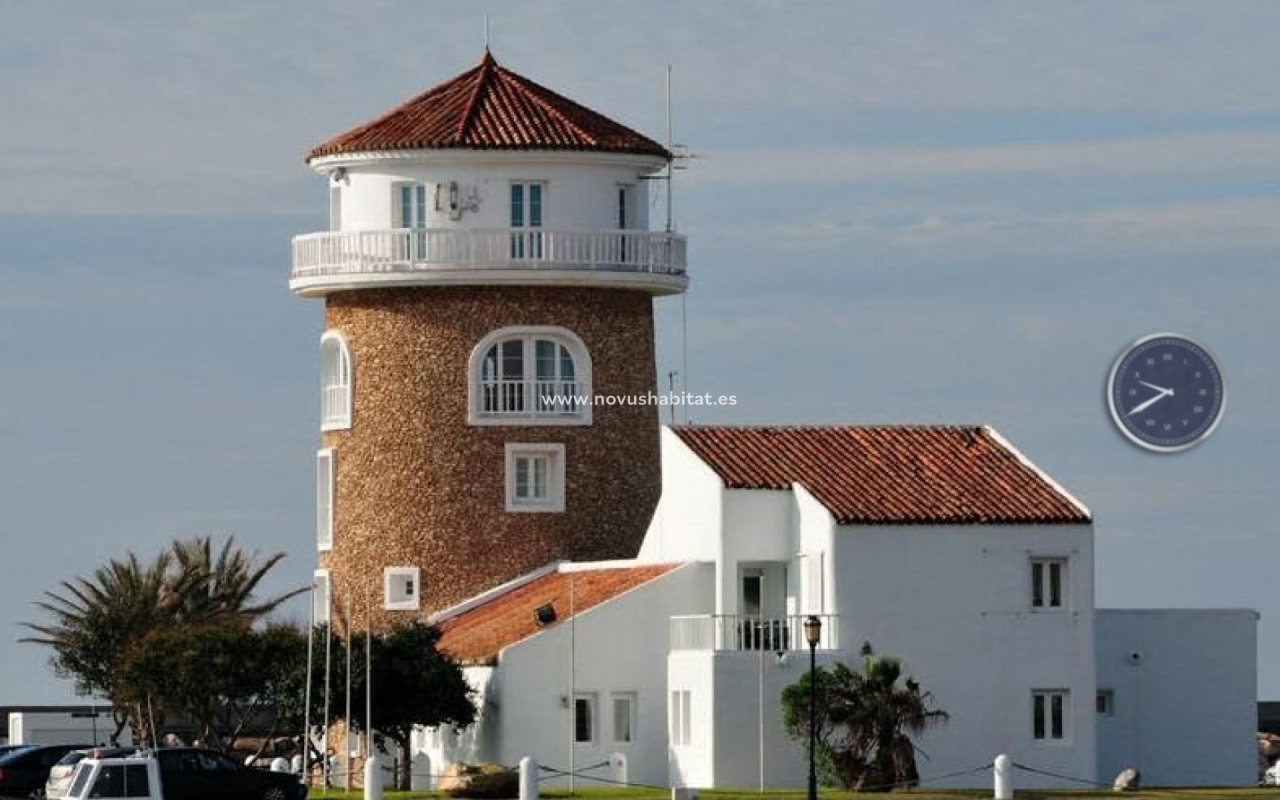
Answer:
9 h 40 min
